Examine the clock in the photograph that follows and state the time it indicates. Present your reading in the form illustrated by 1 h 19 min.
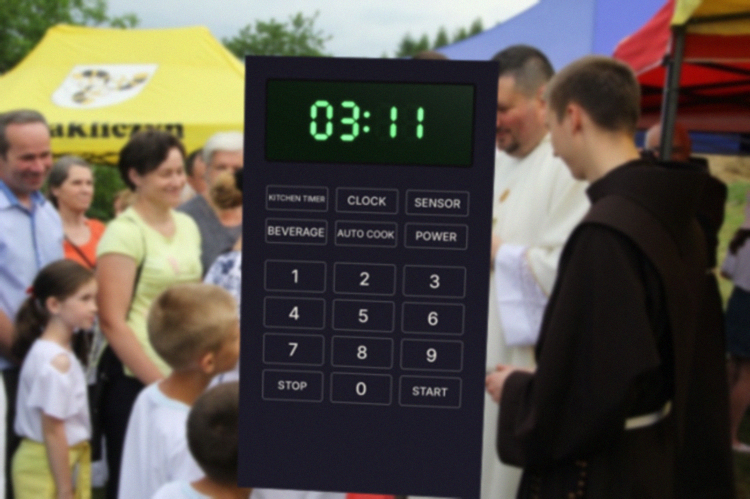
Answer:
3 h 11 min
